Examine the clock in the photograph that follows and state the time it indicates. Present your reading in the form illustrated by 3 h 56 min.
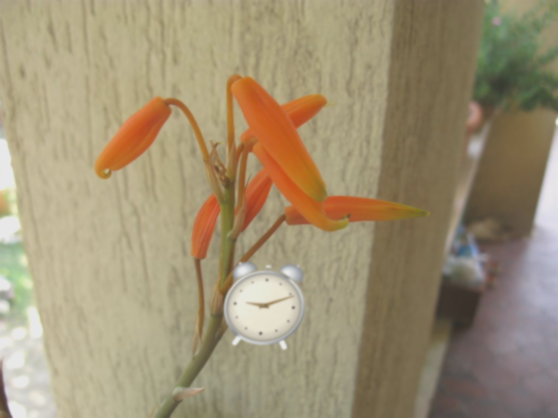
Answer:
9 h 11 min
